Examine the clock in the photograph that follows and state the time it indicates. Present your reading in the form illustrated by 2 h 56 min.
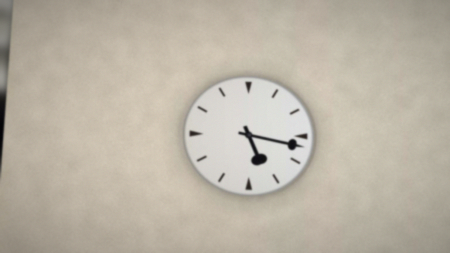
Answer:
5 h 17 min
